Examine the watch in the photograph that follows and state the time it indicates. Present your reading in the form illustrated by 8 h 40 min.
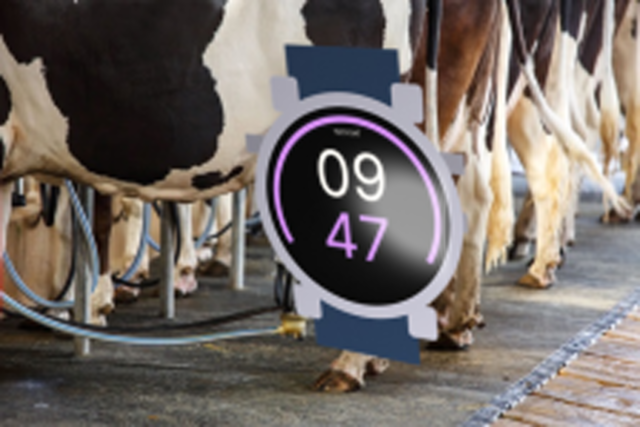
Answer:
9 h 47 min
